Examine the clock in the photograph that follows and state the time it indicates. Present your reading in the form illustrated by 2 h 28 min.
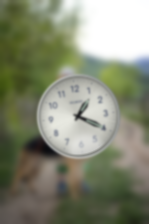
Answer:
1 h 20 min
